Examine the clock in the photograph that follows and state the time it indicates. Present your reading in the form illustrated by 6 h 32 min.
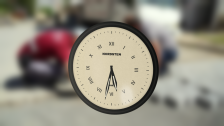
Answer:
5 h 32 min
